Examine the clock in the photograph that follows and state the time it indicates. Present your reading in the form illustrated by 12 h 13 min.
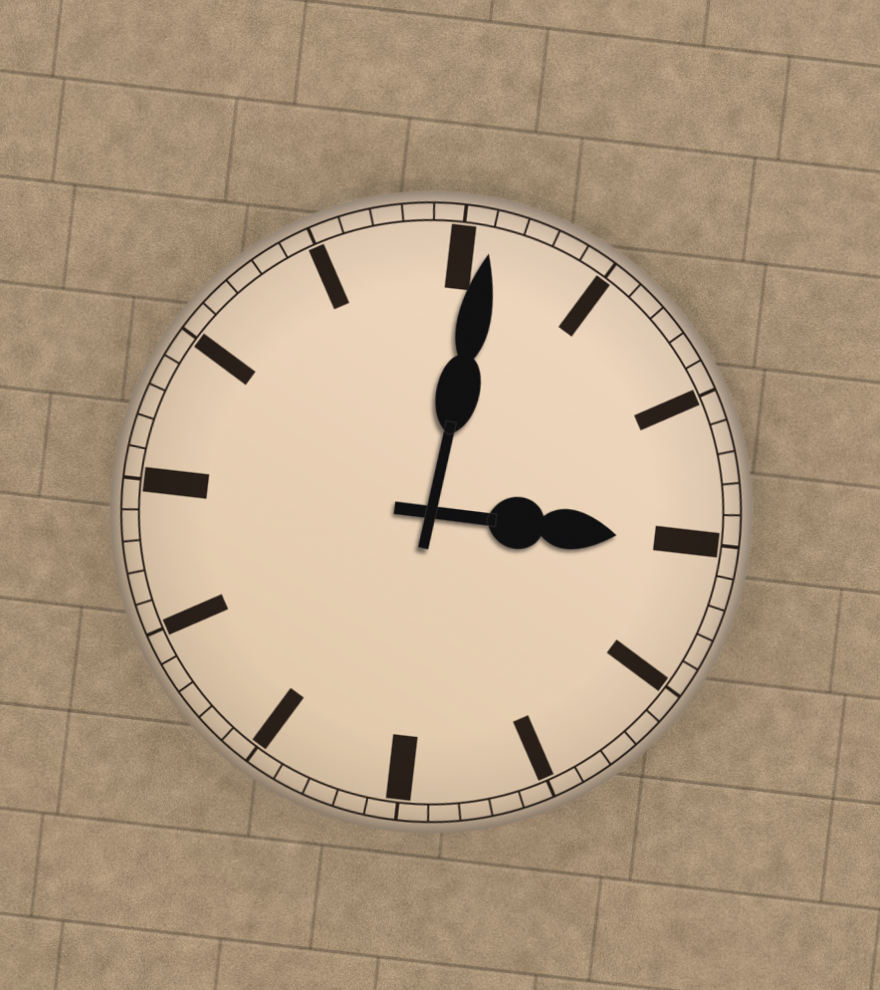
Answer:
3 h 01 min
